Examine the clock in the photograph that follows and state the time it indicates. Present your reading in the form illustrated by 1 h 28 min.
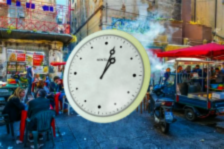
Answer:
1 h 03 min
